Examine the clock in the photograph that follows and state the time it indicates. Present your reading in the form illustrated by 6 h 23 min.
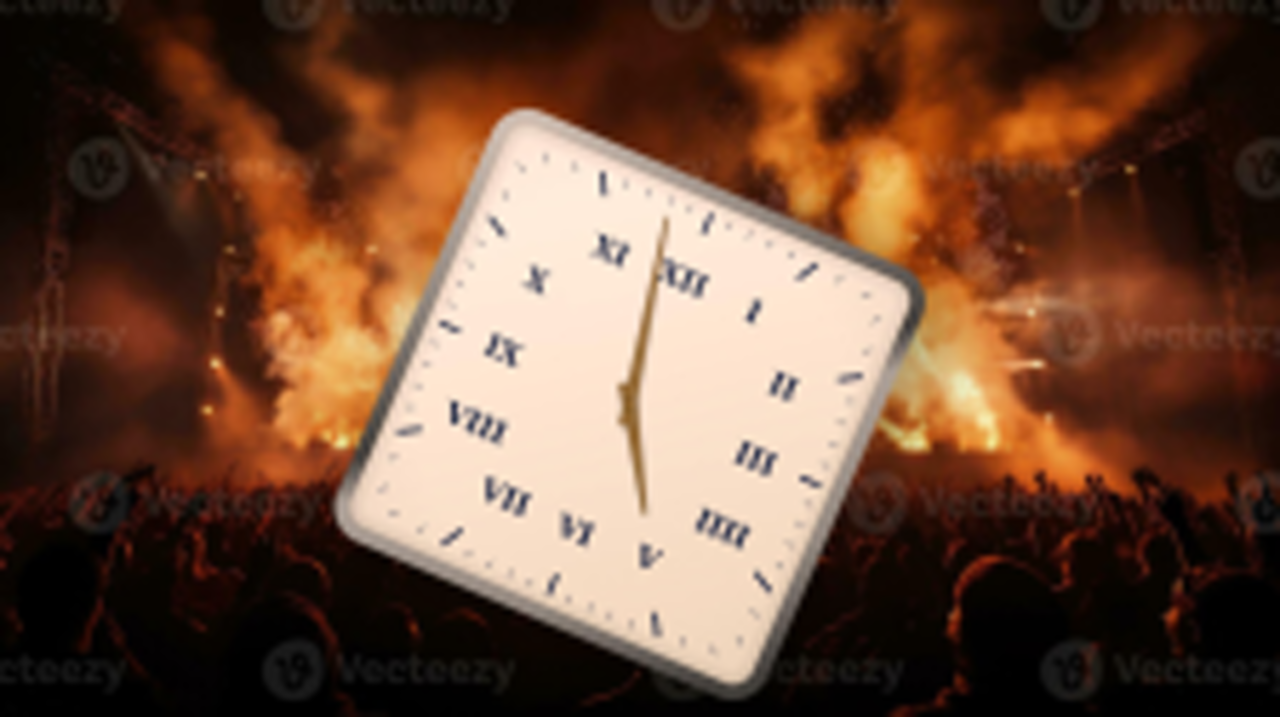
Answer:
4 h 58 min
